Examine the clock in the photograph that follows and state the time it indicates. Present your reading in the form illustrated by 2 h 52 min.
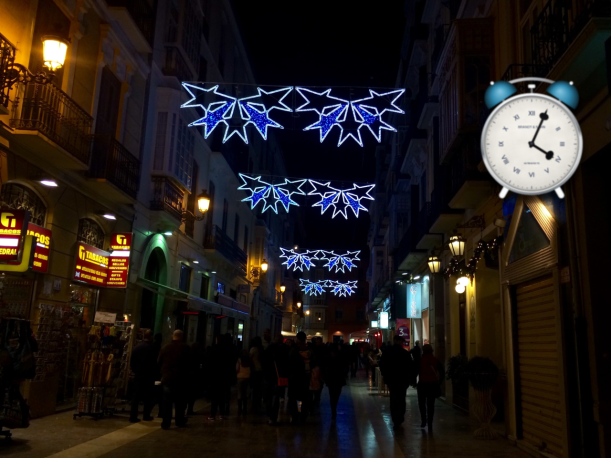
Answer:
4 h 04 min
